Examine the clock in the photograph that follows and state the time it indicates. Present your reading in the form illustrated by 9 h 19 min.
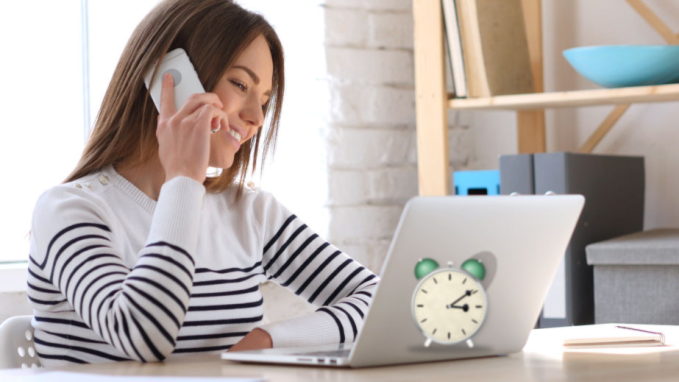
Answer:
3 h 09 min
